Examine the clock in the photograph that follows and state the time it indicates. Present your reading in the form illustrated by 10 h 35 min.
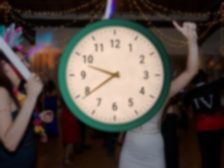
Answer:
9 h 39 min
